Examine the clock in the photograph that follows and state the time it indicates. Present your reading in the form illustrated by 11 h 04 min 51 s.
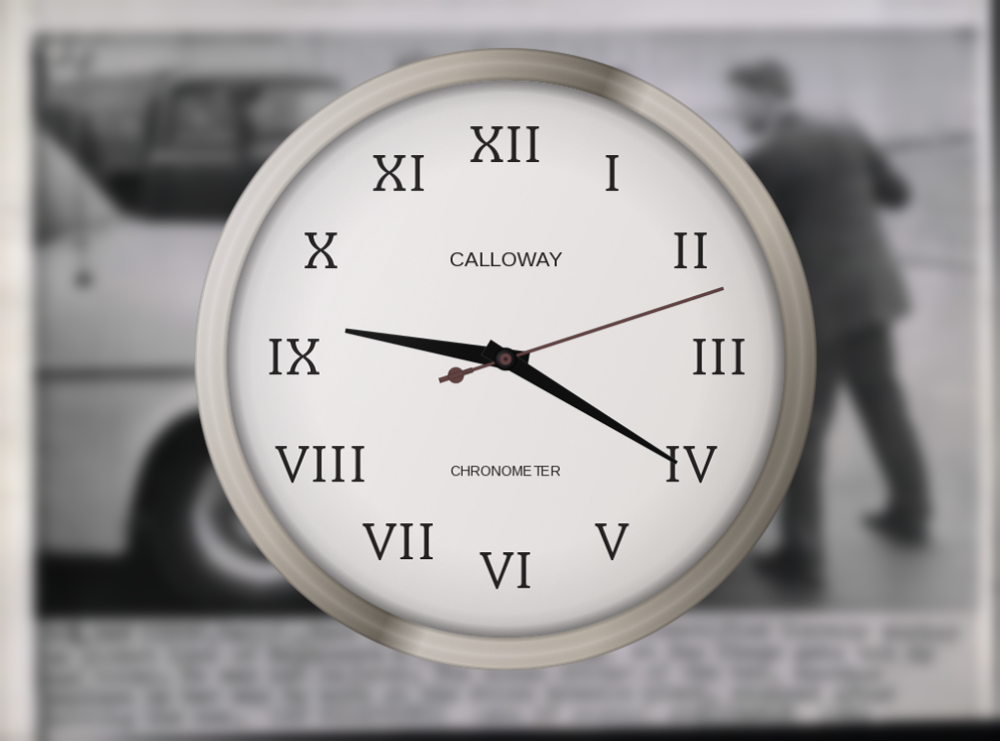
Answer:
9 h 20 min 12 s
